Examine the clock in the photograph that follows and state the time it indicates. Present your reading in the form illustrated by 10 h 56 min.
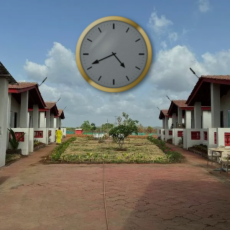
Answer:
4 h 41 min
